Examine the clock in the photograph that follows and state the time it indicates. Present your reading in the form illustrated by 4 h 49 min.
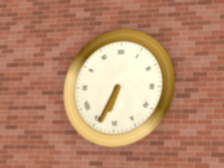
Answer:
6 h 34 min
